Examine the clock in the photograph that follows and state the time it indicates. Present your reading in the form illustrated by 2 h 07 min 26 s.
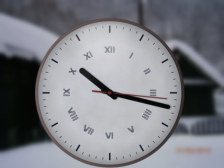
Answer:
10 h 17 min 16 s
